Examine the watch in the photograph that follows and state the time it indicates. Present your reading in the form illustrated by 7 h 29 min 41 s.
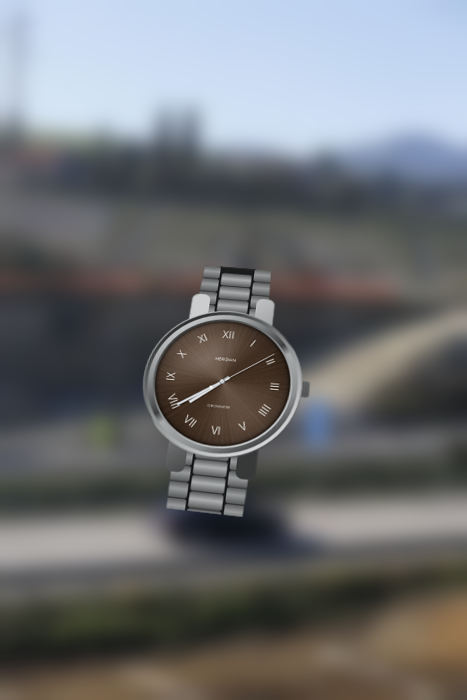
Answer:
7 h 39 min 09 s
